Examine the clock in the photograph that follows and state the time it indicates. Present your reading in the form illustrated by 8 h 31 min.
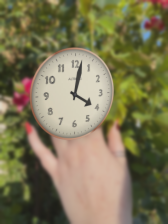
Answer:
4 h 02 min
